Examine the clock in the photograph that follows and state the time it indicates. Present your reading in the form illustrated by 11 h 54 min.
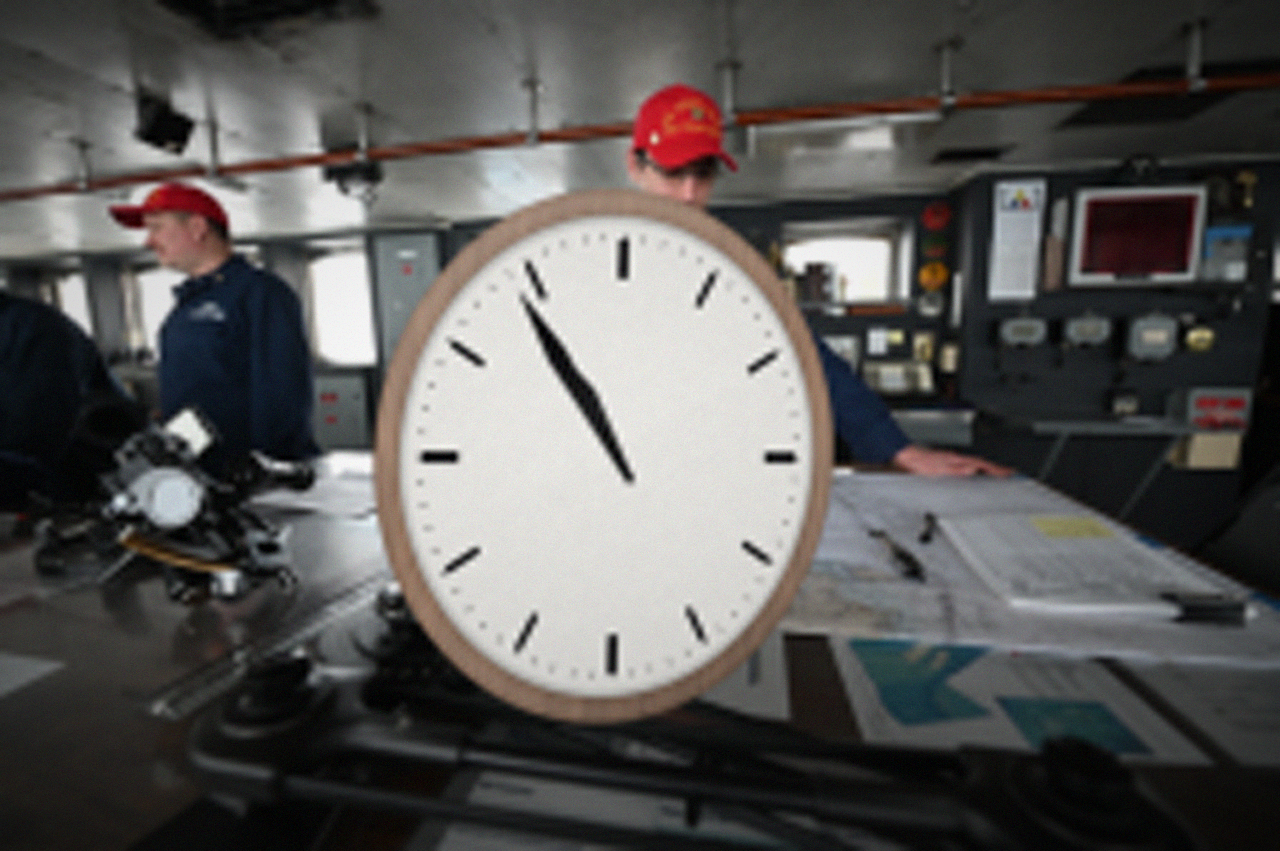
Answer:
10 h 54 min
